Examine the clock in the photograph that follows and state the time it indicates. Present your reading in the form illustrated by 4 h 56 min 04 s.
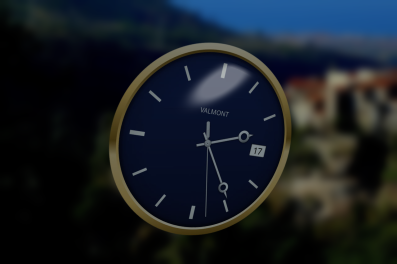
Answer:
2 h 24 min 28 s
